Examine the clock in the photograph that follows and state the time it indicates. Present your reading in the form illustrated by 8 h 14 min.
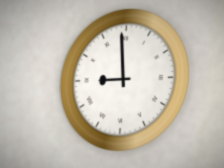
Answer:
8 h 59 min
